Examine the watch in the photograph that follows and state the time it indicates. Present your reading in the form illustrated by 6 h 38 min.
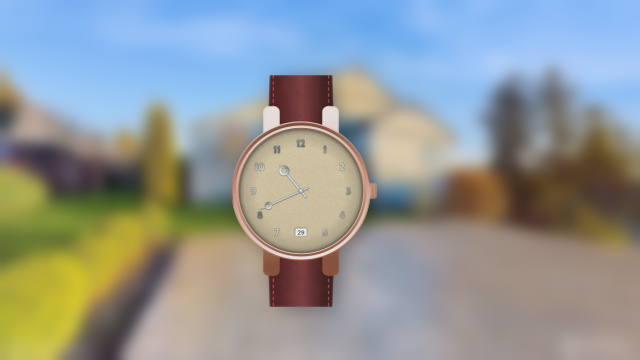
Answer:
10 h 41 min
